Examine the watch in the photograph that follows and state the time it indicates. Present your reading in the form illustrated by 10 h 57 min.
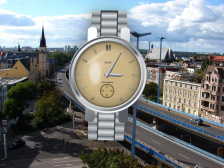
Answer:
3 h 05 min
